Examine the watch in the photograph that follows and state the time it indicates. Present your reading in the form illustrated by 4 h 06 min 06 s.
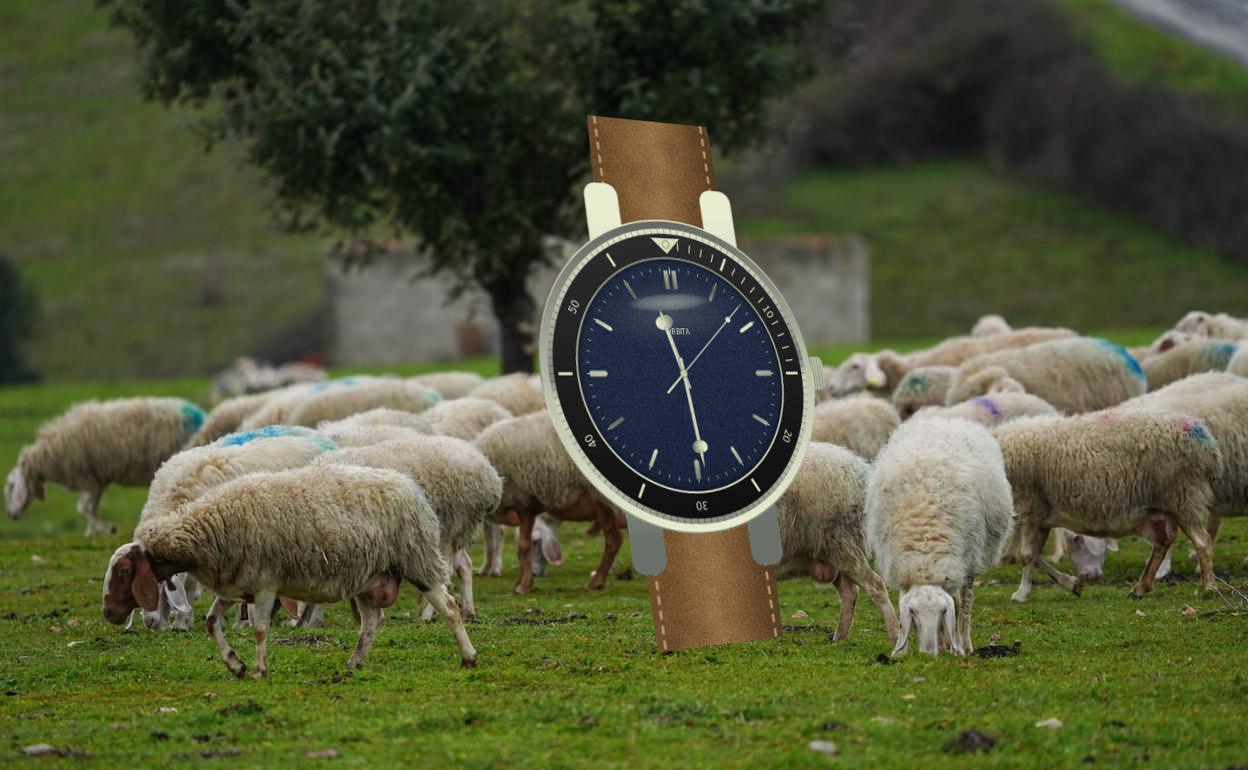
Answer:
11 h 29 min 08 s
